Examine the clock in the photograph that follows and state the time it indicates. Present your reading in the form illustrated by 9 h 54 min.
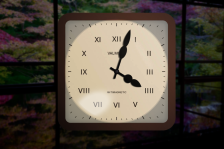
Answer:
4 h 03 min
